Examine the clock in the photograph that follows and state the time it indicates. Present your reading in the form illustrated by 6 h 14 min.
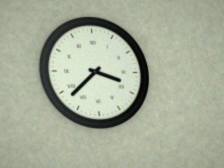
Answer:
3 h 38 min
